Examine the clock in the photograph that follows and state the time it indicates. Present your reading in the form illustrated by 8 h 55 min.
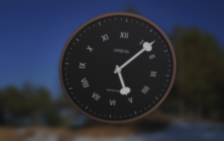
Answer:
5 h 07 min
